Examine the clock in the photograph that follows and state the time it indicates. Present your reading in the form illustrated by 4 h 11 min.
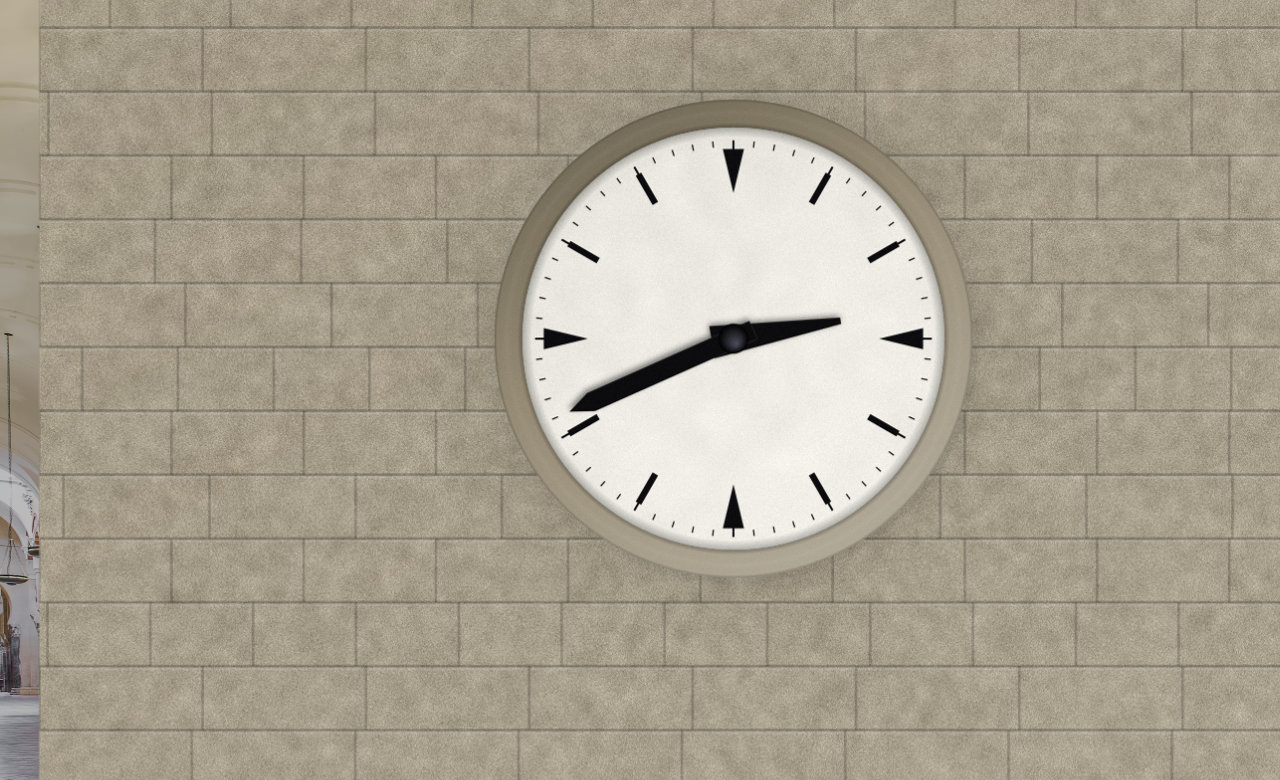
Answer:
2 h 41 min
